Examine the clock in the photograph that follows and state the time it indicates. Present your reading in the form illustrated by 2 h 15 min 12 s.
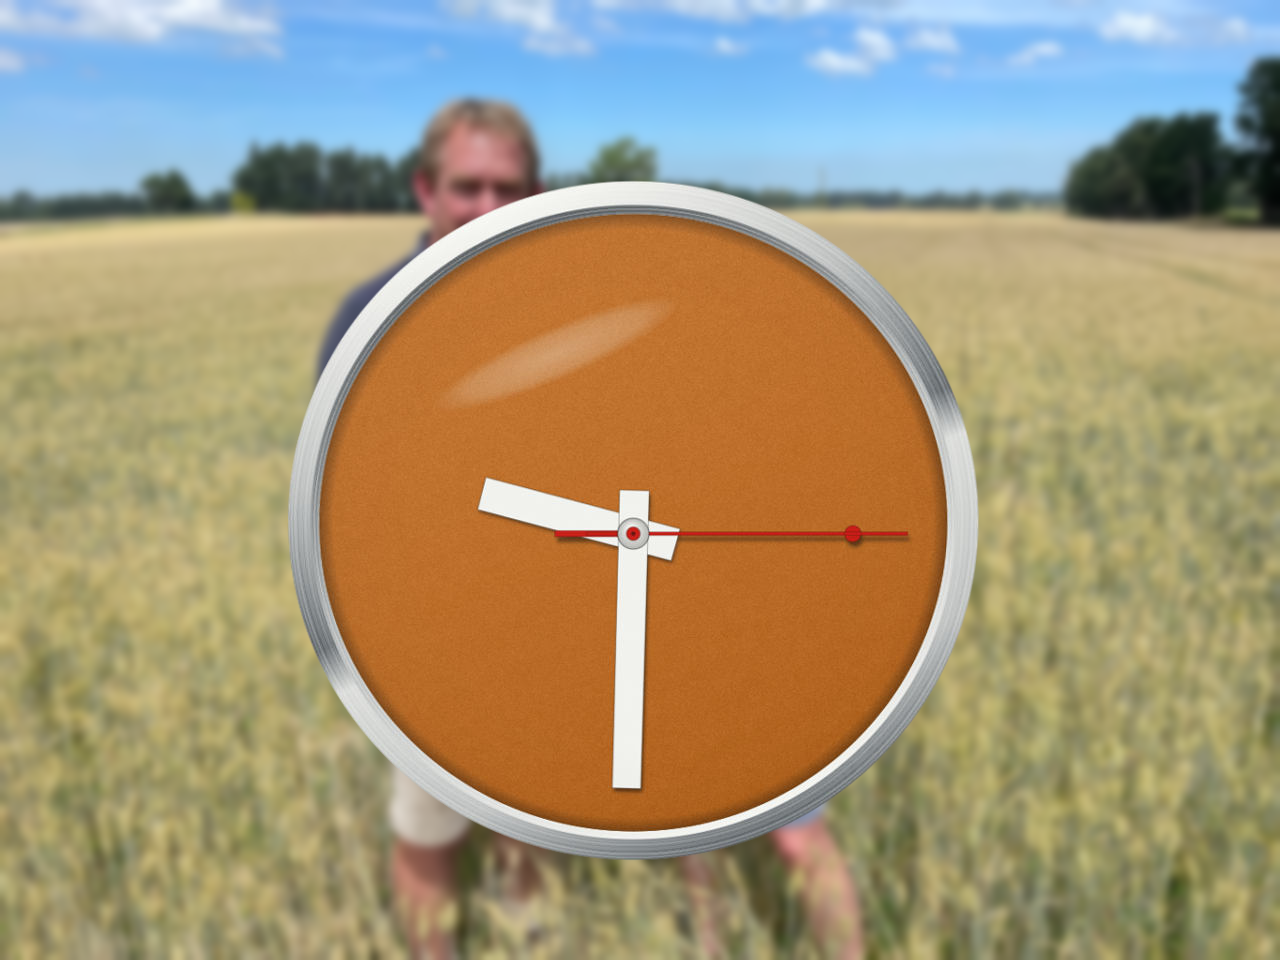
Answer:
9 h 30 min 15 s
